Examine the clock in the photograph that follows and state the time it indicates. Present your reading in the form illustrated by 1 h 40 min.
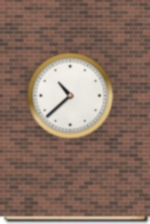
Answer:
10 h 38 min
